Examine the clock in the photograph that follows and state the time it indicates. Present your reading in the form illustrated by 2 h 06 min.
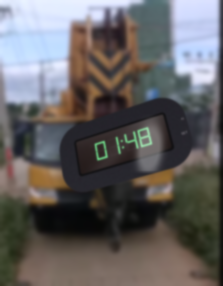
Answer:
1 h 48 min
